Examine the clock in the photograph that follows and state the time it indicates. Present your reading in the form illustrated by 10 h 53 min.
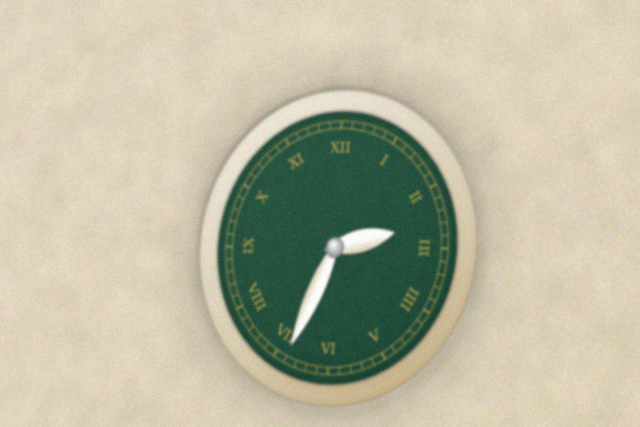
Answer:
2 h 34 min
